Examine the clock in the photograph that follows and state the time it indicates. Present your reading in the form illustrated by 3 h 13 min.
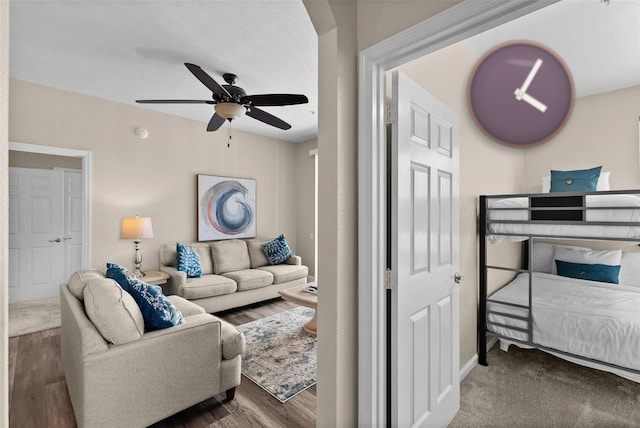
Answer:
4 h 05 min
